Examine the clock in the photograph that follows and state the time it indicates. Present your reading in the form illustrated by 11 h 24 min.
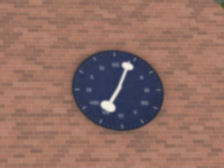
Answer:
7 h 04 min
